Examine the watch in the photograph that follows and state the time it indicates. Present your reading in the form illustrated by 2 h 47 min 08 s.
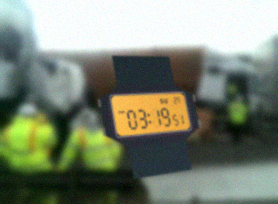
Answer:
3 h 19 min 51 s
